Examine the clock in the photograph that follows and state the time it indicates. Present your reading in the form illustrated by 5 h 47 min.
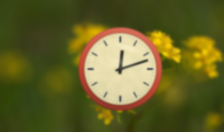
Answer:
12 h 12 min
